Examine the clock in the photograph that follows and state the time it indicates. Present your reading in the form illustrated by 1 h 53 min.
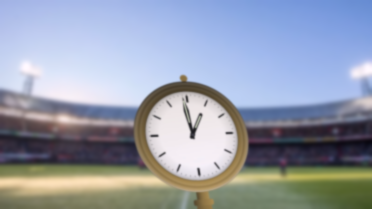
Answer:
12 h 59 min
